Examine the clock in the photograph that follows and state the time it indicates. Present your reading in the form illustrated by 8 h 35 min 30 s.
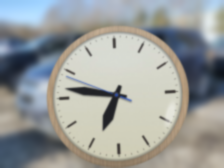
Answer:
6 h 46 min 49 s
